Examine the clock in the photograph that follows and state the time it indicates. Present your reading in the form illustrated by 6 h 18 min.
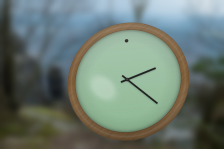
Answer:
2 h 22 min
